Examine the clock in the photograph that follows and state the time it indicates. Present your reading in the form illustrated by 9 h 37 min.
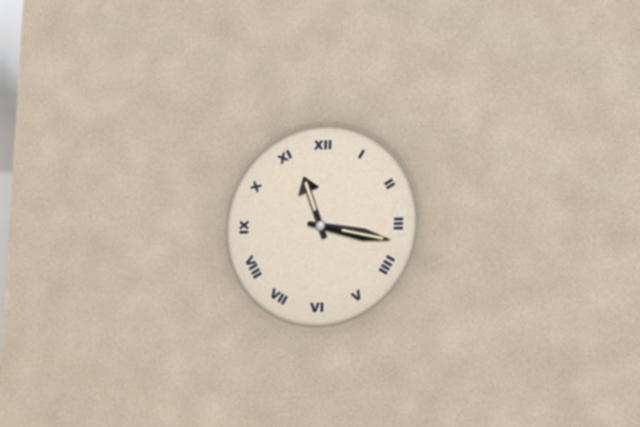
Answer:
11 h 17 min
